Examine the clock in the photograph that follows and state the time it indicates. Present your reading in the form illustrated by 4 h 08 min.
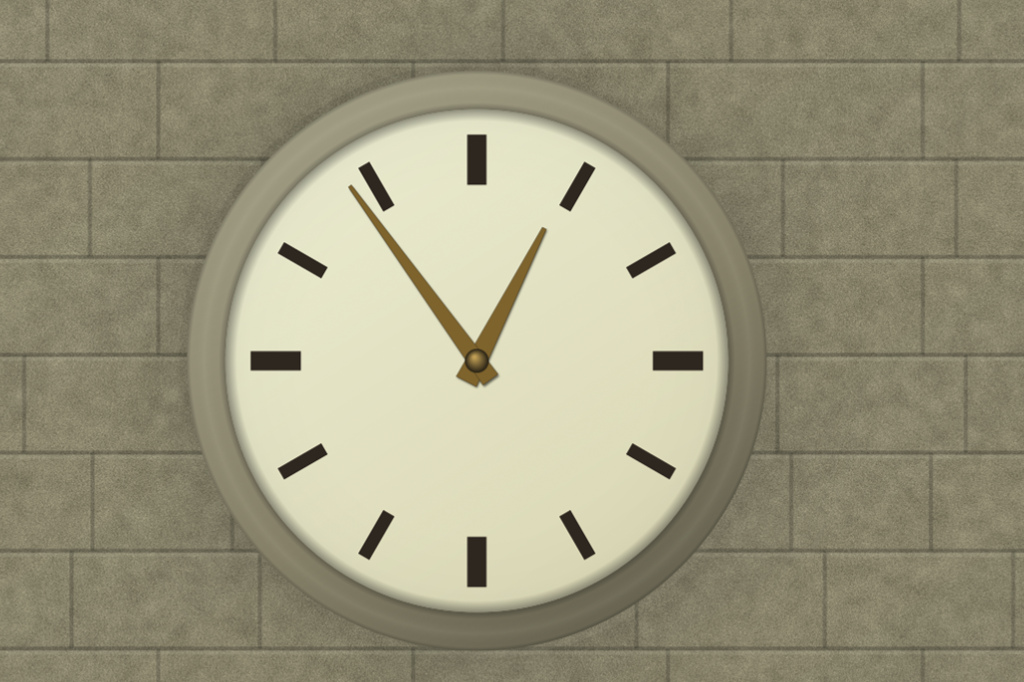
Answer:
12 h 54 min
